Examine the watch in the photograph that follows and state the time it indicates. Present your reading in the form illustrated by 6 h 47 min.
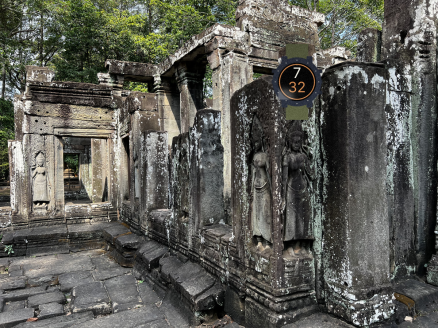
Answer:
7 h 32 min
